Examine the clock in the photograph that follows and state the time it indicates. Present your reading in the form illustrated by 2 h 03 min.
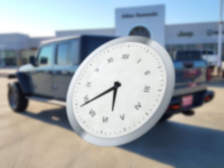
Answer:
5 h 39 min
